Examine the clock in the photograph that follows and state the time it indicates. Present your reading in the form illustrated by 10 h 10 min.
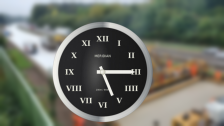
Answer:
5 h 15 min
